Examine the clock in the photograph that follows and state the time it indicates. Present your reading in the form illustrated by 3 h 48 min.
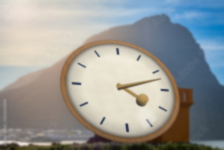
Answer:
4 h 12 min
